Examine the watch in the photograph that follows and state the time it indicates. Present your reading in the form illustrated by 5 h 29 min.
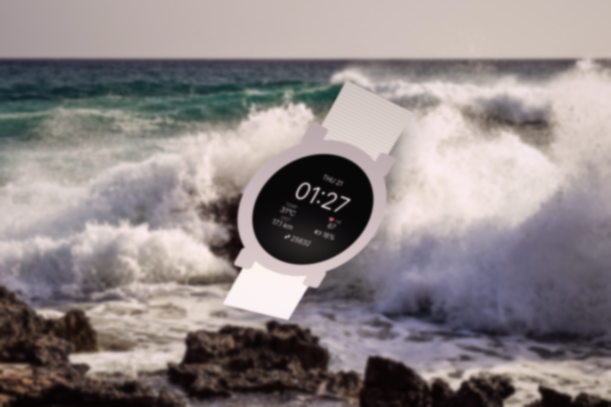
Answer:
1 h 27 min
